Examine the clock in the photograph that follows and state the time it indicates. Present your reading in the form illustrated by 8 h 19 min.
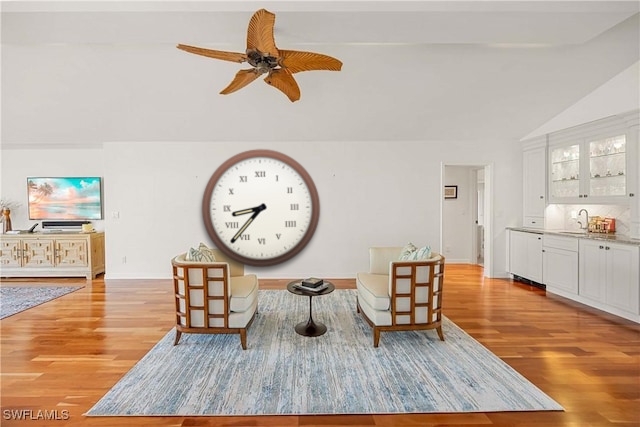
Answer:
8 h 37 min
